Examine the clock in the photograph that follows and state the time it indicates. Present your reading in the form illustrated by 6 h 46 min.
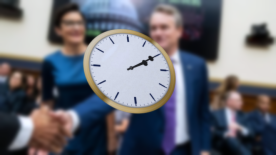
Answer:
2 h 10 min
